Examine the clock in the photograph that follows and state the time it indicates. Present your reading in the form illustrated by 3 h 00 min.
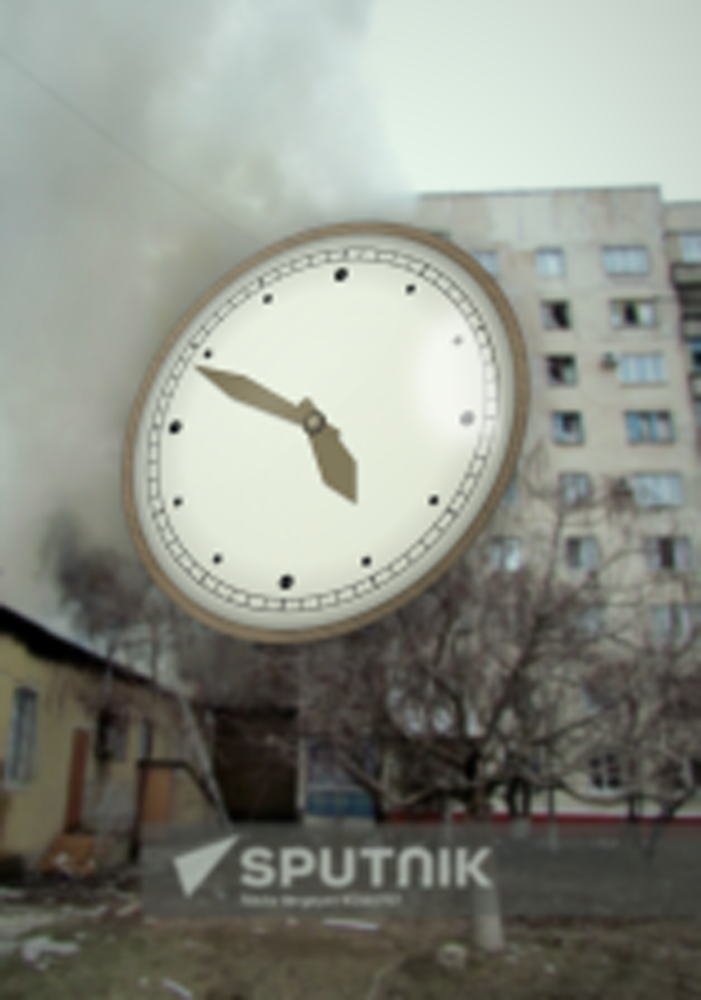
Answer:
4 h 49 min
